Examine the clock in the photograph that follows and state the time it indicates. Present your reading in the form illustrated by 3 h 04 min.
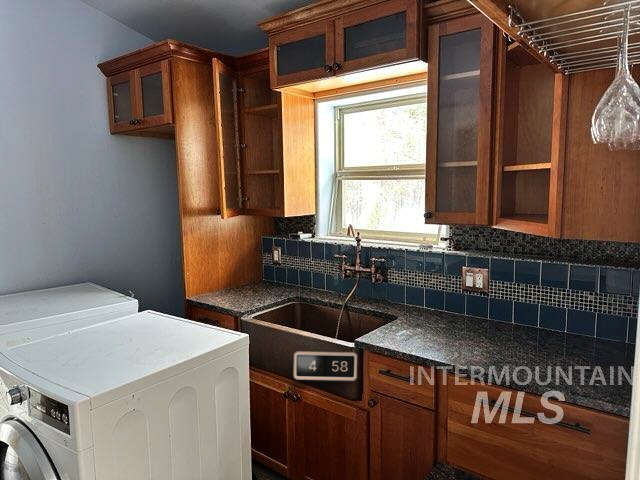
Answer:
4 h 58 min
